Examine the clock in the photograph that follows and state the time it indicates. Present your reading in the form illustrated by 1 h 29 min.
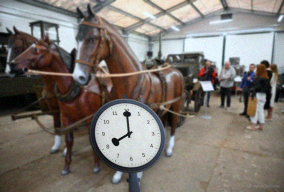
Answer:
8 h 00 min
